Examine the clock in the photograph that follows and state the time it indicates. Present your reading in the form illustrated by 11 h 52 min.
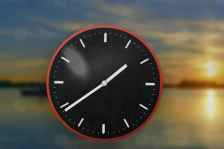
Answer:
1 h 39 min
